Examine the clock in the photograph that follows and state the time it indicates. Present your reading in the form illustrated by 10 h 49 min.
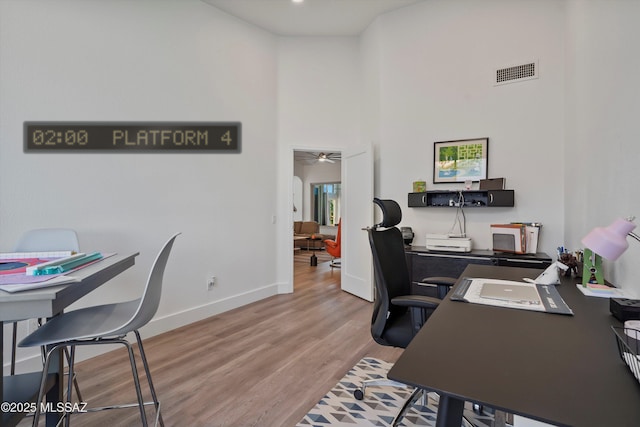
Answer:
2 h 00 min
